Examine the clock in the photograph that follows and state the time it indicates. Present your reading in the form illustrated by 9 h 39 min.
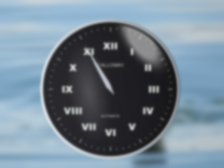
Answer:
10 h 55 min
